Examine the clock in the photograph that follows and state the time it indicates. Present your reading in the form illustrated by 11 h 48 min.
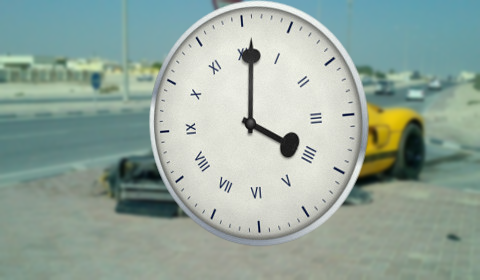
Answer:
4 h 01 min
